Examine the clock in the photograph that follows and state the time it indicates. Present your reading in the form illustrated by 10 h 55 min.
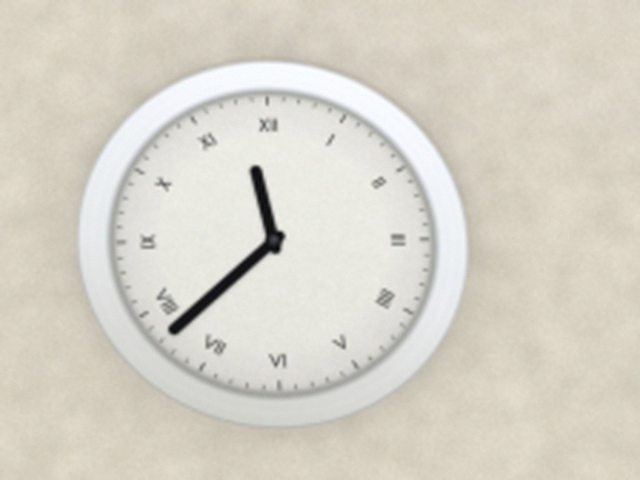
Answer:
11 h 38 min
